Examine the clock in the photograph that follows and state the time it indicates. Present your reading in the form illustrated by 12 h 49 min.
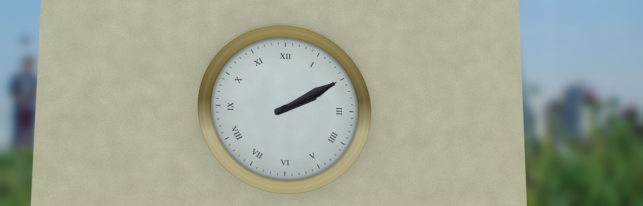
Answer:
2 h 10 min
